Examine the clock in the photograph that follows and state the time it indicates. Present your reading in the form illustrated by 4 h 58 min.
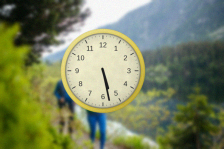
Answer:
5 h 28 min
